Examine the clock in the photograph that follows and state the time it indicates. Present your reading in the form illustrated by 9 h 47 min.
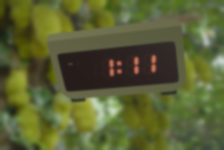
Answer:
1 h 11 min
